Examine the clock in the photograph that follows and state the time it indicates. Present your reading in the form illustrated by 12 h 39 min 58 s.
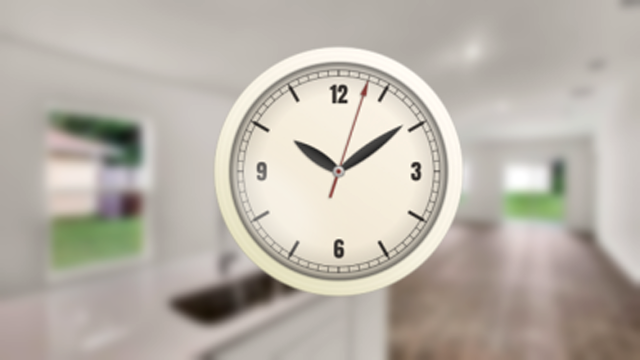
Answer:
10 h 09 min 03 s
